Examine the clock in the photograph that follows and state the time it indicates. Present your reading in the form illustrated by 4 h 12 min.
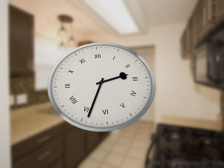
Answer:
2 h 34 min
